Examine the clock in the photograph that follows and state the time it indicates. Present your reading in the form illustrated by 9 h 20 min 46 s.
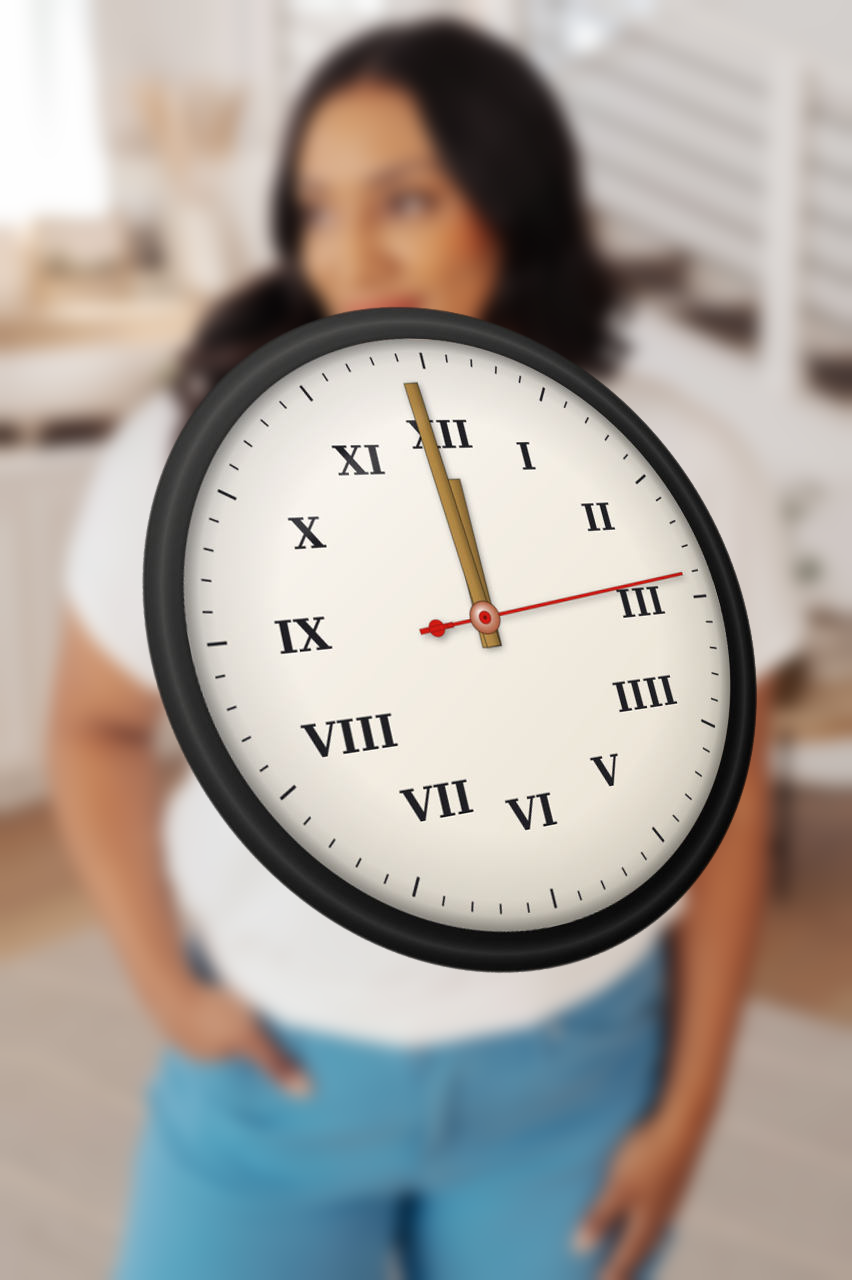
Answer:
11 h 59 min 14 s
